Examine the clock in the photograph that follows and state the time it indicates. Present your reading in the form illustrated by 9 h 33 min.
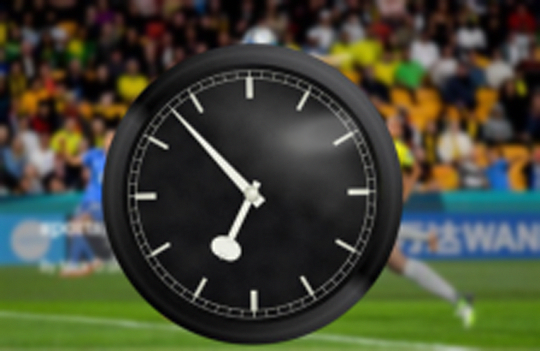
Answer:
6 h 53 min
